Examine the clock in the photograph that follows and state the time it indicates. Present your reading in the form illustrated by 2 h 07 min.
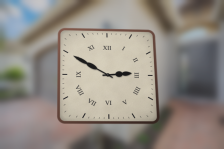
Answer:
2 h 50 min
